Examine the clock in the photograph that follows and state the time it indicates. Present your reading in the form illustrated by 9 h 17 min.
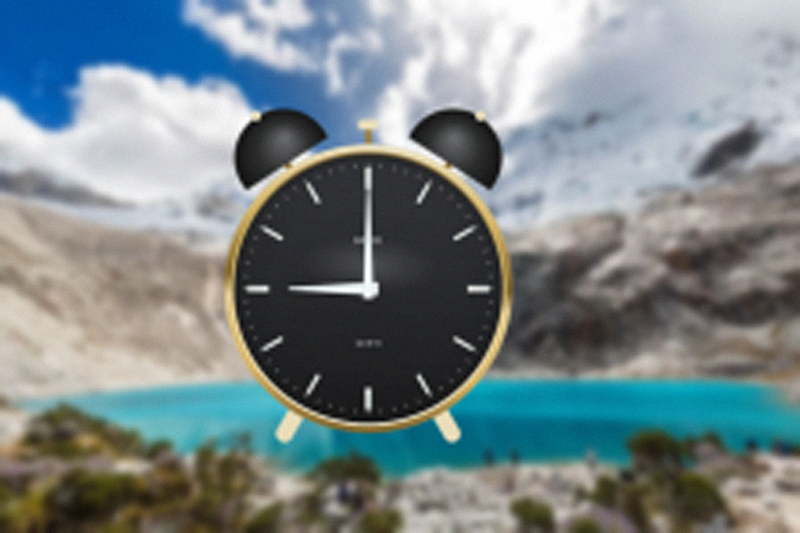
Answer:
9 h 00 min
